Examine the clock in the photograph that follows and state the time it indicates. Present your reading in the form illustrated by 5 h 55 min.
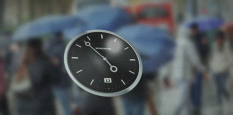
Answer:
4 h 53 min
